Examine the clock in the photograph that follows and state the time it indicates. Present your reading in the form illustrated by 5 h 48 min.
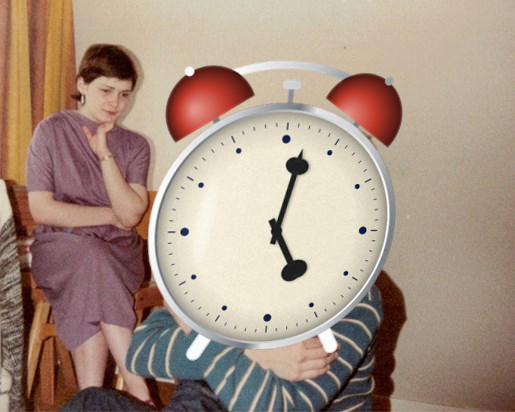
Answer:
5 h 02 min
